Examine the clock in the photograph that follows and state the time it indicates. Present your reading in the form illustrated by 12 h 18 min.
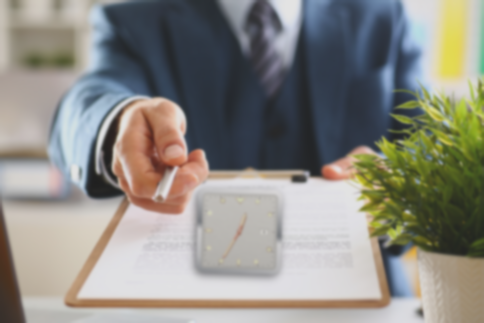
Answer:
12 h 35 min
